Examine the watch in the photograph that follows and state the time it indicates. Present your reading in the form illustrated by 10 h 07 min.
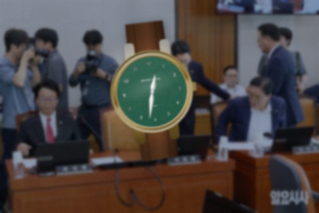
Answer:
12 h 32 min
